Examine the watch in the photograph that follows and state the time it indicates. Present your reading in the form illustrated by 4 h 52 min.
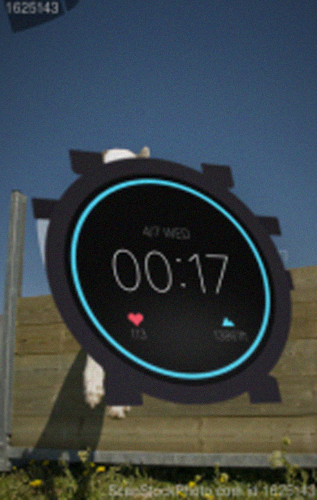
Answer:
0 h 17 min
